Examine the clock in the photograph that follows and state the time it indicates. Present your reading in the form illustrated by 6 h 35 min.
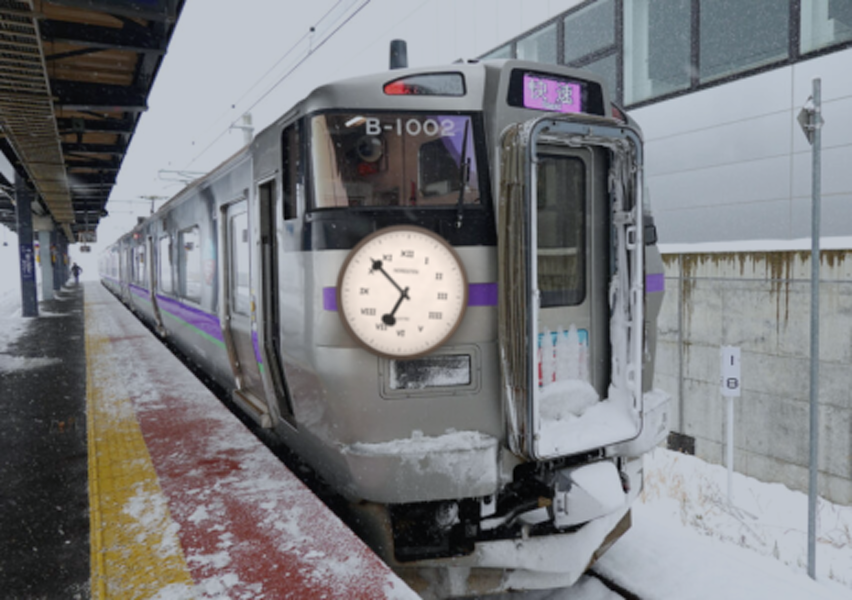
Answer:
6 h 52 min
